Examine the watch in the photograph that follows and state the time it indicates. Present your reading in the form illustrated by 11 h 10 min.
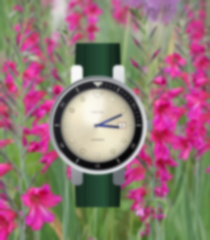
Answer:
3 h 11 min
